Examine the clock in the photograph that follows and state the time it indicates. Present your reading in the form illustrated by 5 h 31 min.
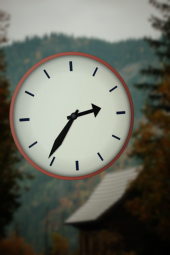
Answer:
2 h 36 min
